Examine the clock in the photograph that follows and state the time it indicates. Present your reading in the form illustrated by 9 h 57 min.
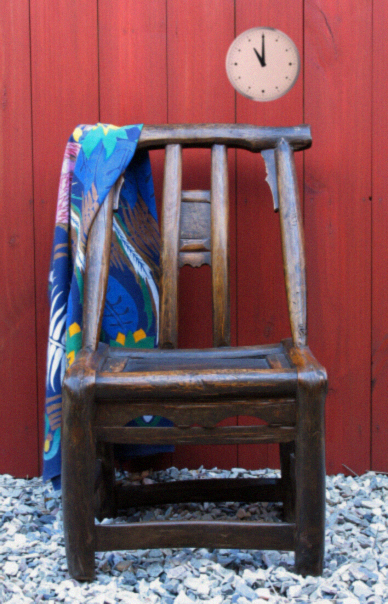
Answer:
11 h 00 min
